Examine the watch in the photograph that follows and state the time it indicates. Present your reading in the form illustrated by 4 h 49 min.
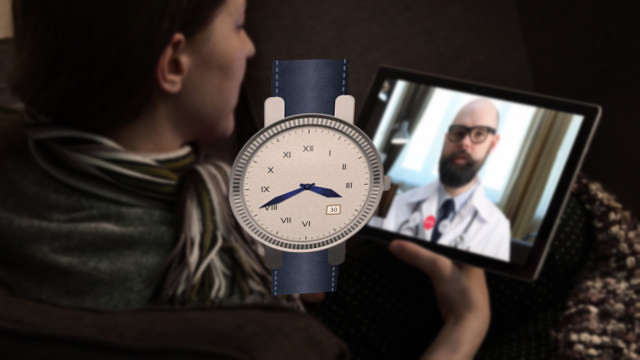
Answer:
3 h 41 min
